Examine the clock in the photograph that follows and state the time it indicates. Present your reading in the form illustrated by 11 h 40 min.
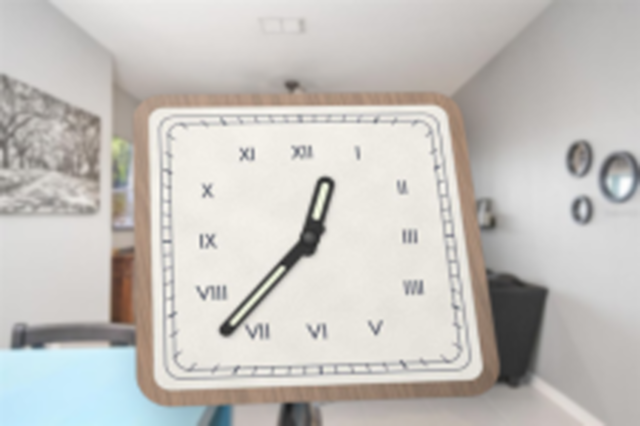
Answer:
12 h 37 min
